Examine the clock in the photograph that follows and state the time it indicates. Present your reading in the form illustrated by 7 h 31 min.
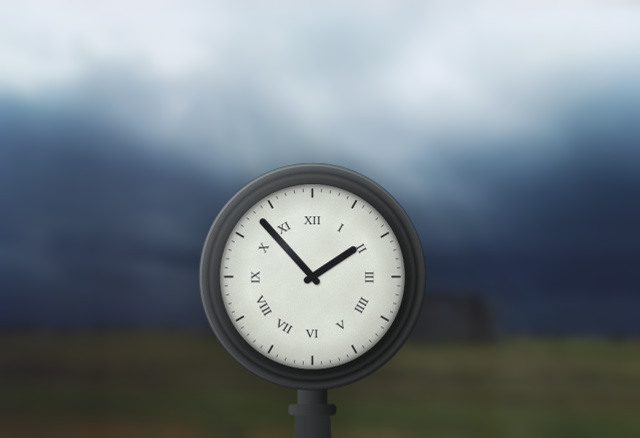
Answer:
1 h 53 min
